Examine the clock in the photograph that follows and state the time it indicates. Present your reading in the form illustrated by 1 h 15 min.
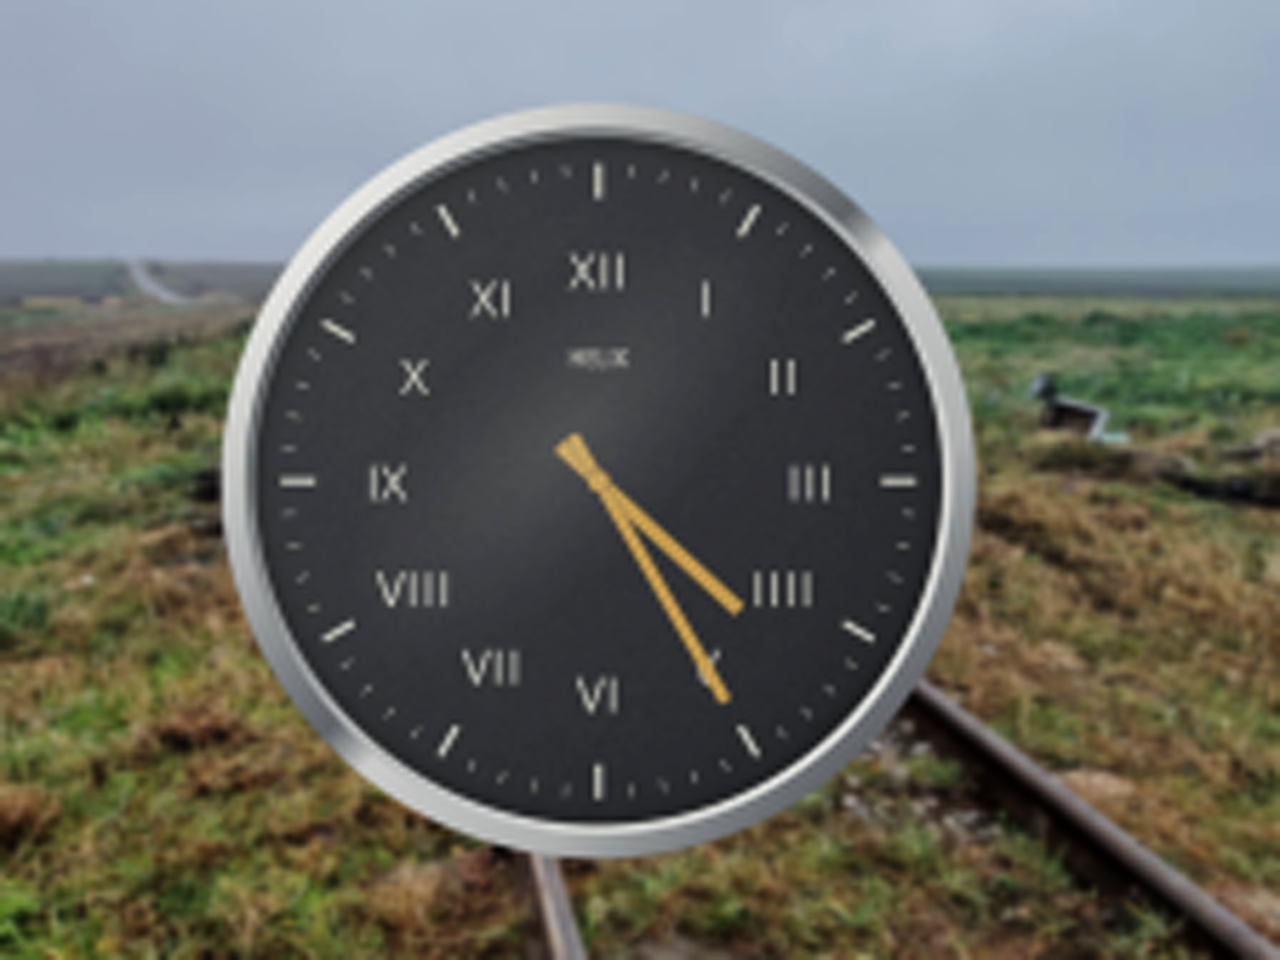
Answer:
4 h 25 min
